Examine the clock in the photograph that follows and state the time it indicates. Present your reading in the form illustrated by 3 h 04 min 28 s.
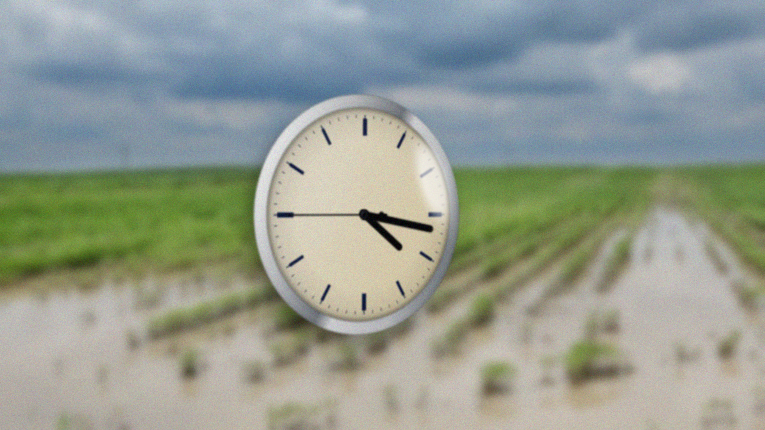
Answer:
4 h 16 min 45 s
